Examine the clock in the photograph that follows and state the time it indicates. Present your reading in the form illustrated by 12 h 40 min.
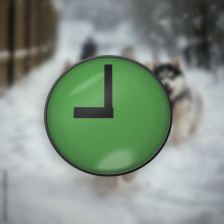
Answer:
9 h 00 min
